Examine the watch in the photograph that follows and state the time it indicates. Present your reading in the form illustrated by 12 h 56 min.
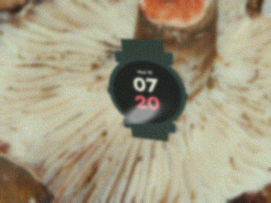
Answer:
7 h 20 min
